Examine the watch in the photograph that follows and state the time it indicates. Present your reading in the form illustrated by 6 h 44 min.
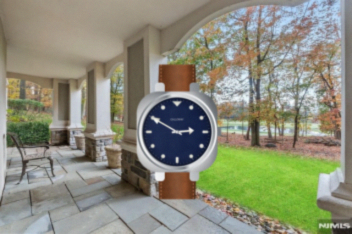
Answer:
2 h 50 min
